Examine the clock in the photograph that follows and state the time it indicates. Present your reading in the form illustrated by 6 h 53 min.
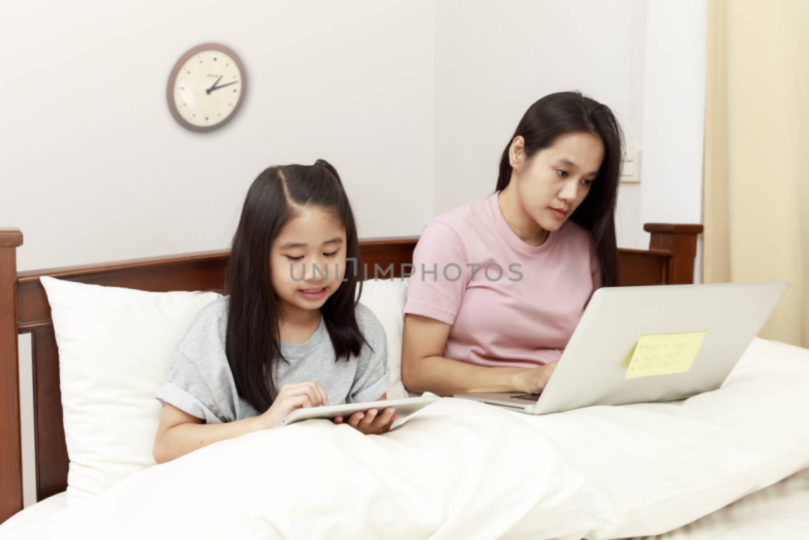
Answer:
1 h 12 min
